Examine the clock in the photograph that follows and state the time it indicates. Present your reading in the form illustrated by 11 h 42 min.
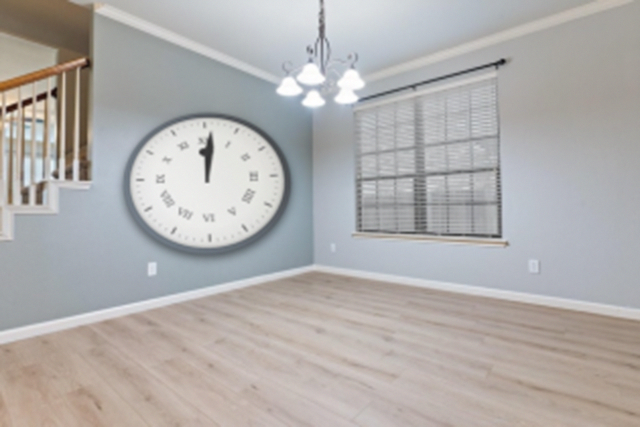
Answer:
12 h 01 min
